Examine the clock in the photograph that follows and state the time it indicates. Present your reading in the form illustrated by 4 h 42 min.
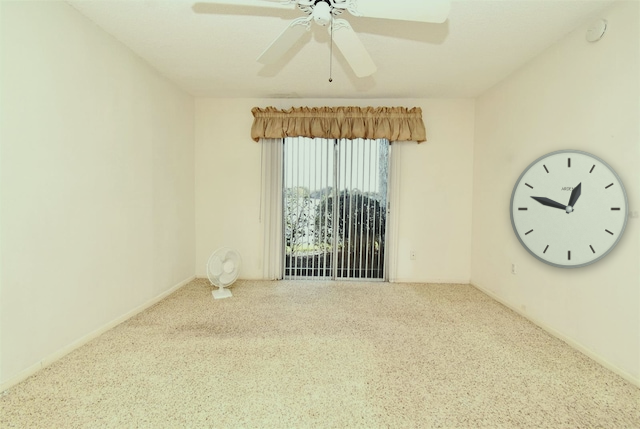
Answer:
12 h 48 min
